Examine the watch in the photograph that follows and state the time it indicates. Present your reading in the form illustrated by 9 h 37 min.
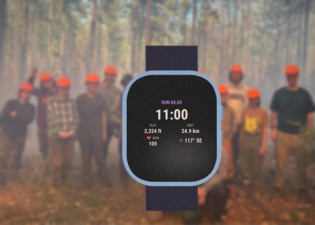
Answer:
11 h 00 min
